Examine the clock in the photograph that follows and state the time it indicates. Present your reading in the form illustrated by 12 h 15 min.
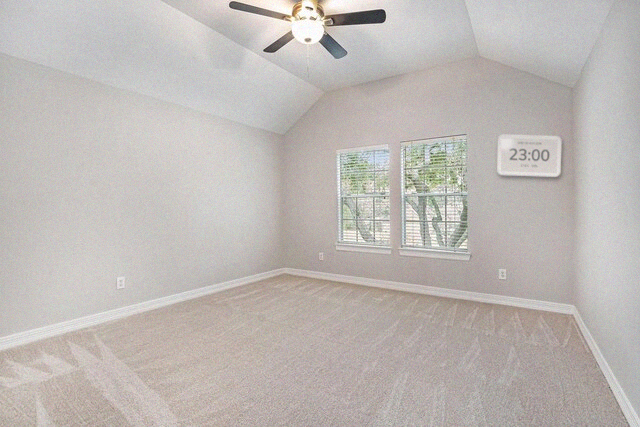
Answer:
23 h 00 min
